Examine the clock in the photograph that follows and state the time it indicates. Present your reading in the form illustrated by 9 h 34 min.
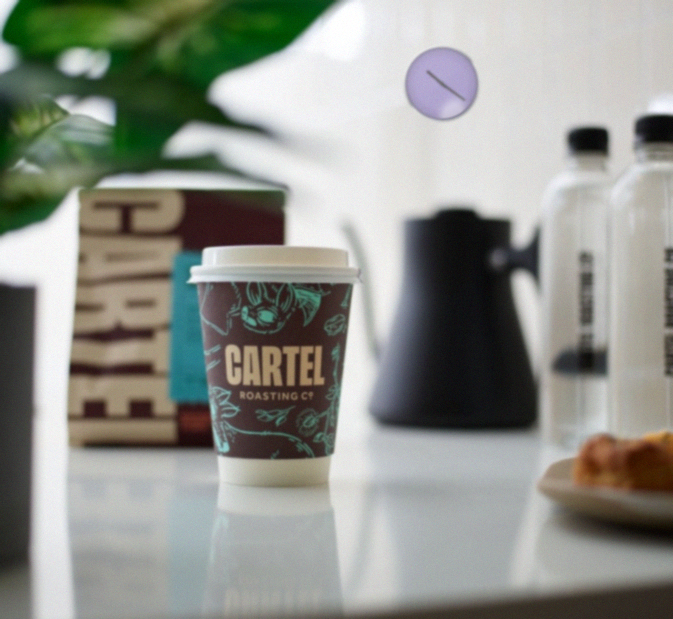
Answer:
10 h 21 min
